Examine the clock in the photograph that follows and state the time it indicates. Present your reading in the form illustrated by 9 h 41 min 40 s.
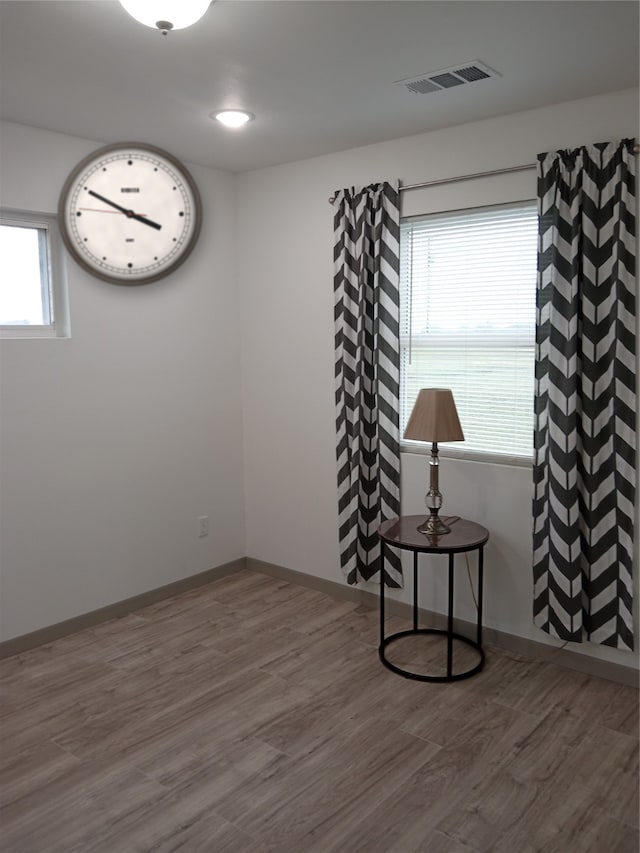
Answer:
3 h 49 min 46 s
